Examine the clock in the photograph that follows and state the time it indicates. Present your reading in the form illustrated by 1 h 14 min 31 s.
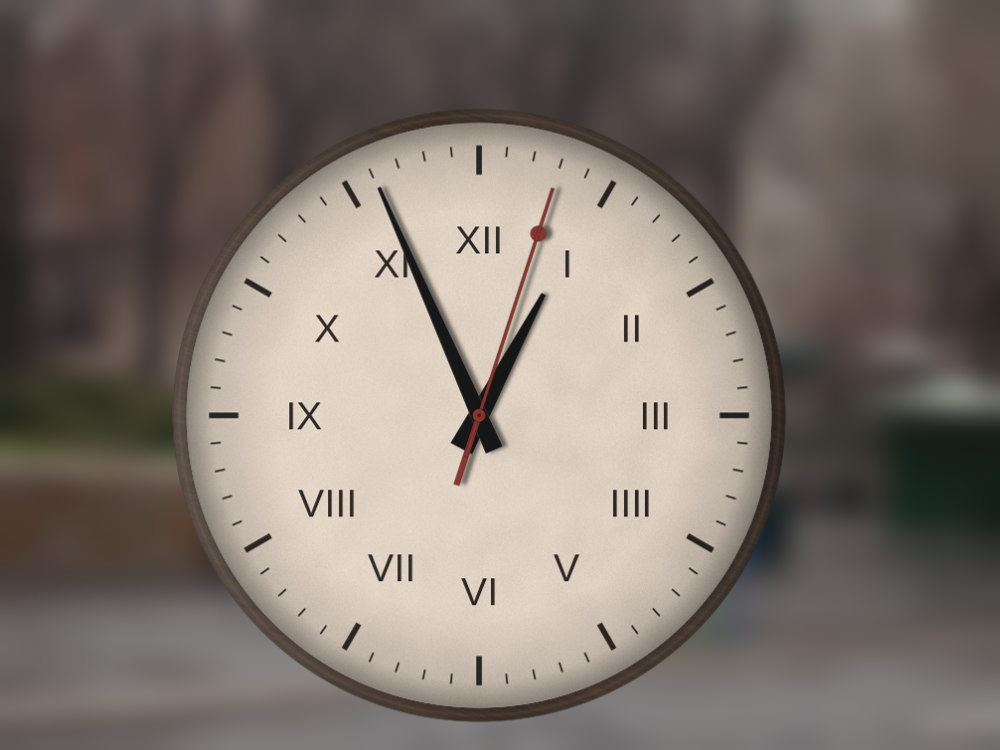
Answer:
12 h 56 min 03 s
